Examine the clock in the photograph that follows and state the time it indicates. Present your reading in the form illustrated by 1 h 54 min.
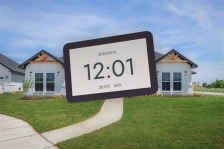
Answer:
12 h 01 min
